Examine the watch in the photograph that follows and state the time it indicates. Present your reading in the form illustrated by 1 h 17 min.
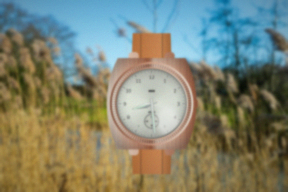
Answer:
8 h 29 min
